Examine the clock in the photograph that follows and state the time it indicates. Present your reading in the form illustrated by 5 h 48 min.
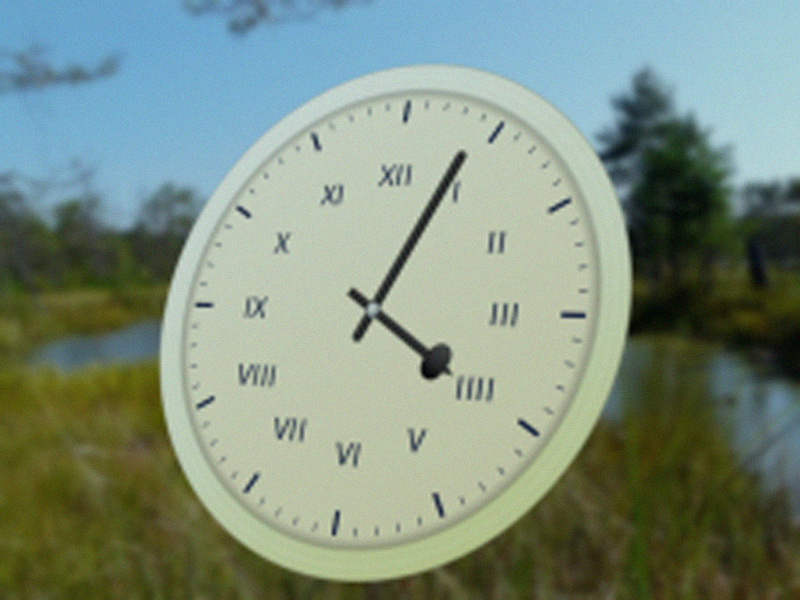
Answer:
4 h 04 min
